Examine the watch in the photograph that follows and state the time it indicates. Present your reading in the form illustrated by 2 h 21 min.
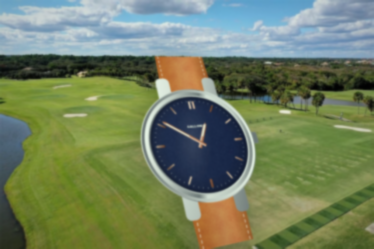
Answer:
12 h 51 min
